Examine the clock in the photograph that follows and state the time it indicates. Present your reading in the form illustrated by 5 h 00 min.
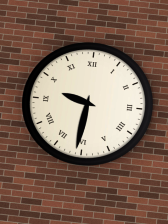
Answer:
9 h 31 min
